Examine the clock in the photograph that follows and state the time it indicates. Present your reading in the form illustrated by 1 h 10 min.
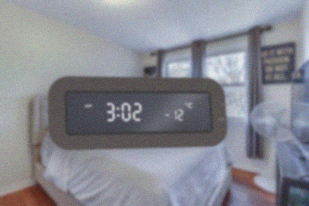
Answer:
3 h 02 min
